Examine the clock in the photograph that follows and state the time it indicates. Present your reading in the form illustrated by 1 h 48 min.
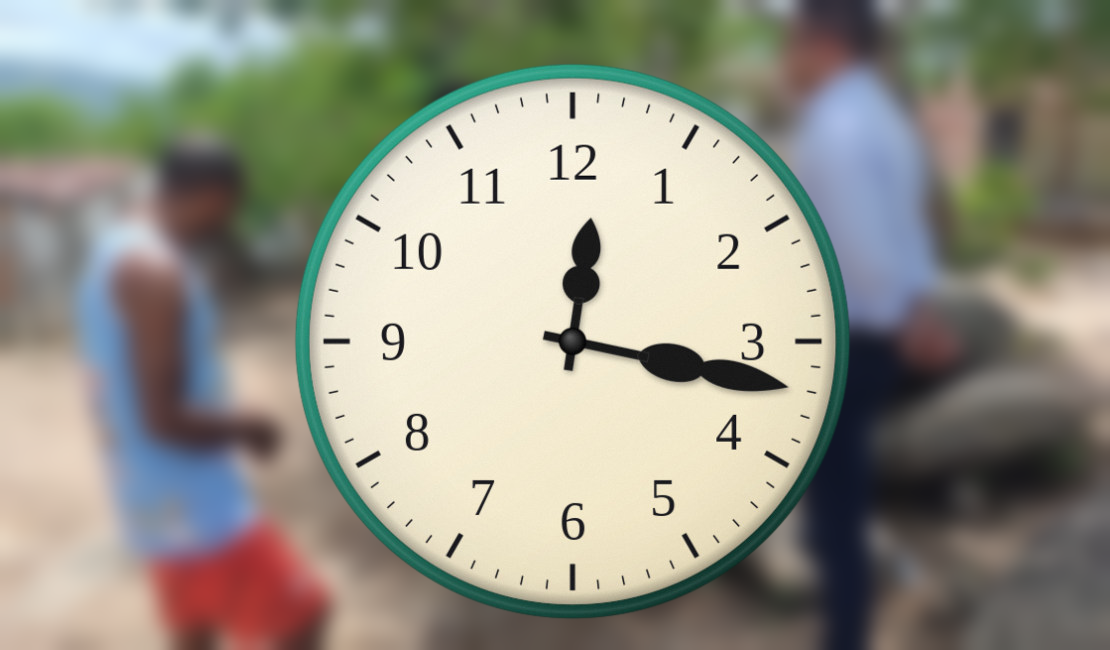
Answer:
12 h 17 min
